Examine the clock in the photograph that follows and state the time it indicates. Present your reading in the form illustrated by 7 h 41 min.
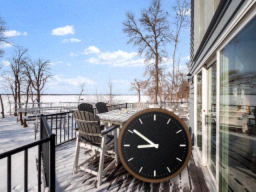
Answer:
8 h 51 min
